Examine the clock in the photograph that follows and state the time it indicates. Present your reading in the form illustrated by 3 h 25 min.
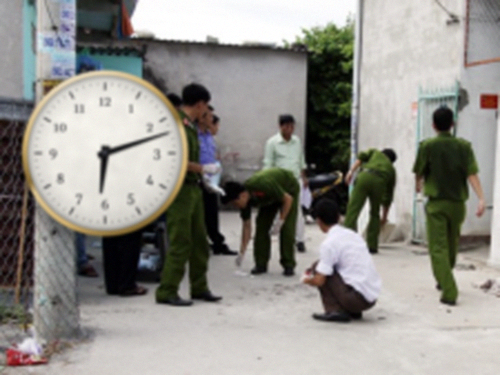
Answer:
6 h 12 min
